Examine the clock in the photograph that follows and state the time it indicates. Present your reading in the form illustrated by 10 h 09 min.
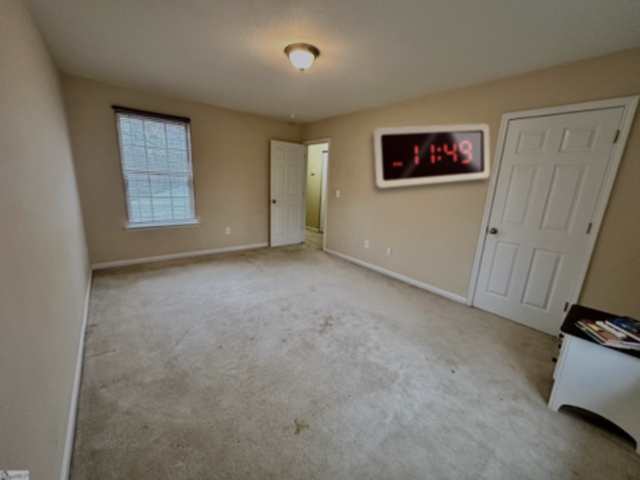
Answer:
11 h 49 min
